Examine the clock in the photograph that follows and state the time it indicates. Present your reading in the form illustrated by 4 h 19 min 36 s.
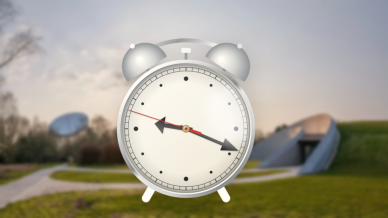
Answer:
9 h 18 min 48 s
